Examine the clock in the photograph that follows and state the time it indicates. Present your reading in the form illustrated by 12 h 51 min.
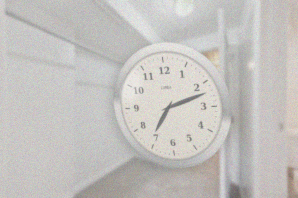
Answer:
7 h 12 min
